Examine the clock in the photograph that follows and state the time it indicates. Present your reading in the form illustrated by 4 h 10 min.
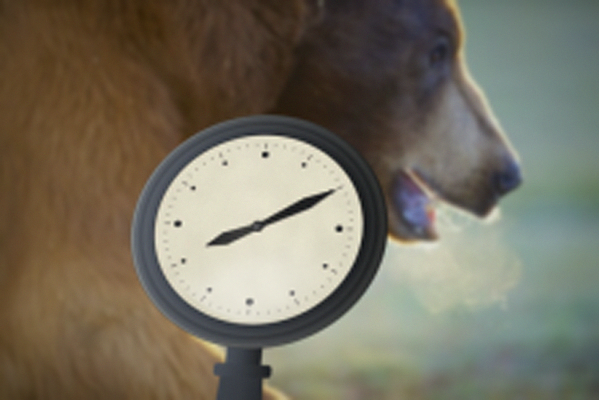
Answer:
8 h 10 min
